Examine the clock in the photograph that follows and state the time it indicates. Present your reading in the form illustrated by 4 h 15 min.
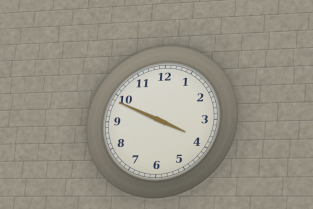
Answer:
3 h 49 min
